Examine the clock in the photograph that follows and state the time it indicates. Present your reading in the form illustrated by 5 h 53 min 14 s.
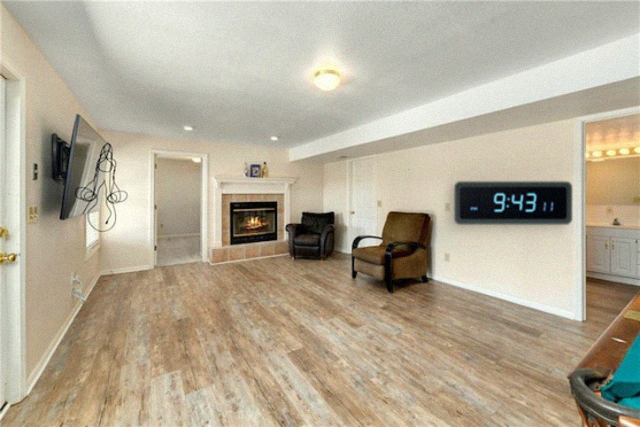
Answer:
9 h 43 min 11 s
